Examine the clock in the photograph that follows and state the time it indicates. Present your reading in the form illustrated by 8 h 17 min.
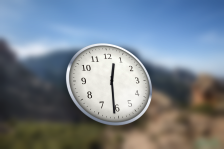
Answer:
12 h 31 min
